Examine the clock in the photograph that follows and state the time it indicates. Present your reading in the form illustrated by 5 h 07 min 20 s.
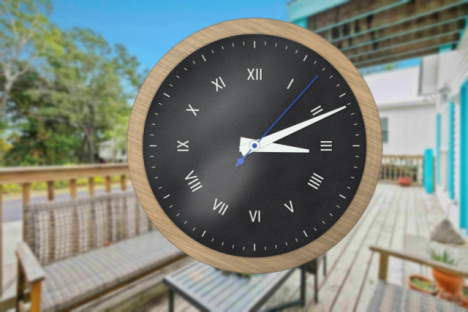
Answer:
3 h 11 min 07 s
